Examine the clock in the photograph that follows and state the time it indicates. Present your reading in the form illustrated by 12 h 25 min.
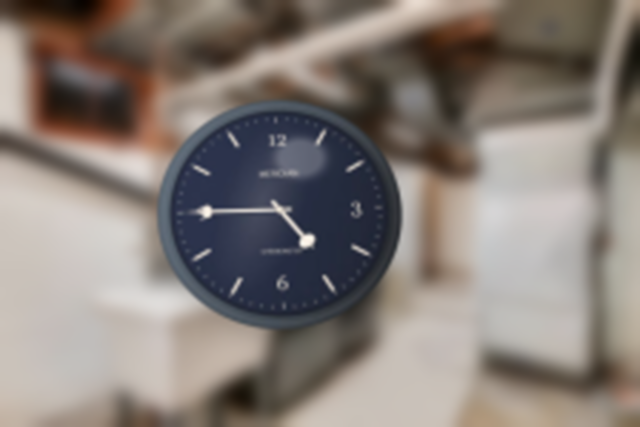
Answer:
4 h 45 min
